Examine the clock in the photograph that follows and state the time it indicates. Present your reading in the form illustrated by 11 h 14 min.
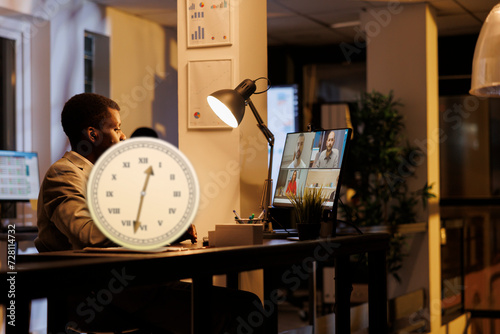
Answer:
12 h 32 min
